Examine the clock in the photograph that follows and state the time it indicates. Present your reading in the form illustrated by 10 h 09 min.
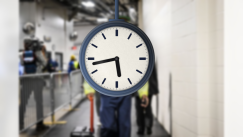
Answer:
5 h 43 min
